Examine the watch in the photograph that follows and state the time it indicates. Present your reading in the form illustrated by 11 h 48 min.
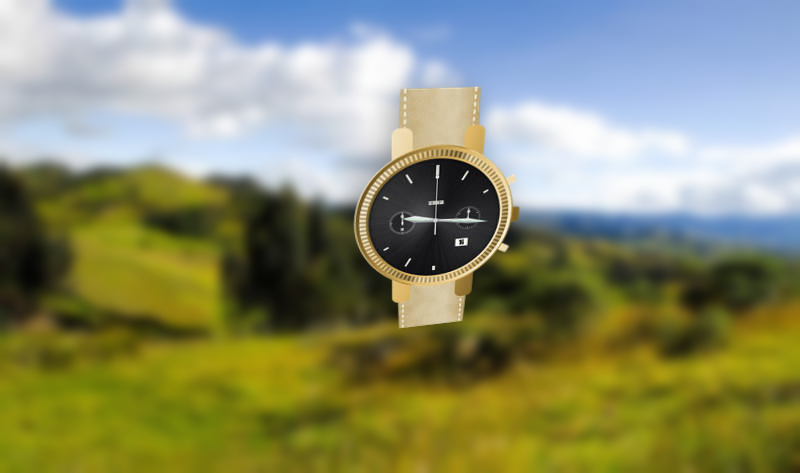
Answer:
9 h 16 min
